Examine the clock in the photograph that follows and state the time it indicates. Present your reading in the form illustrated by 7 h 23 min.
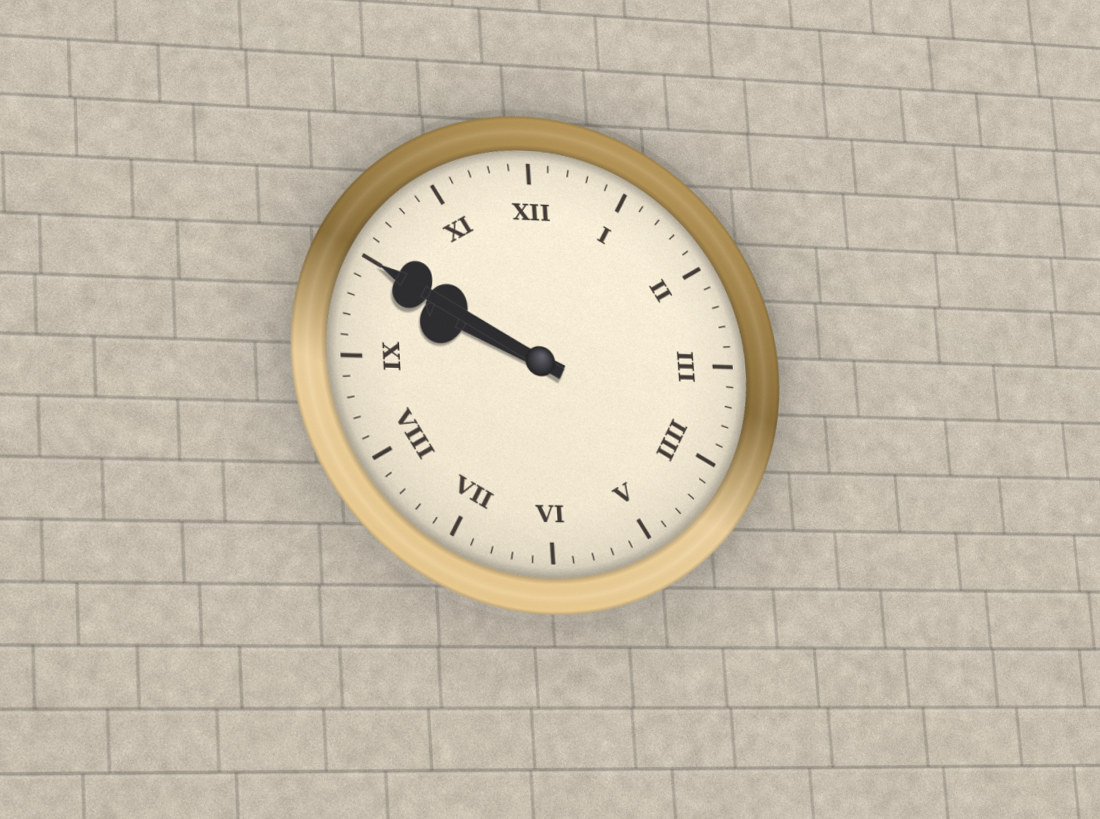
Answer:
9 h 50 min
